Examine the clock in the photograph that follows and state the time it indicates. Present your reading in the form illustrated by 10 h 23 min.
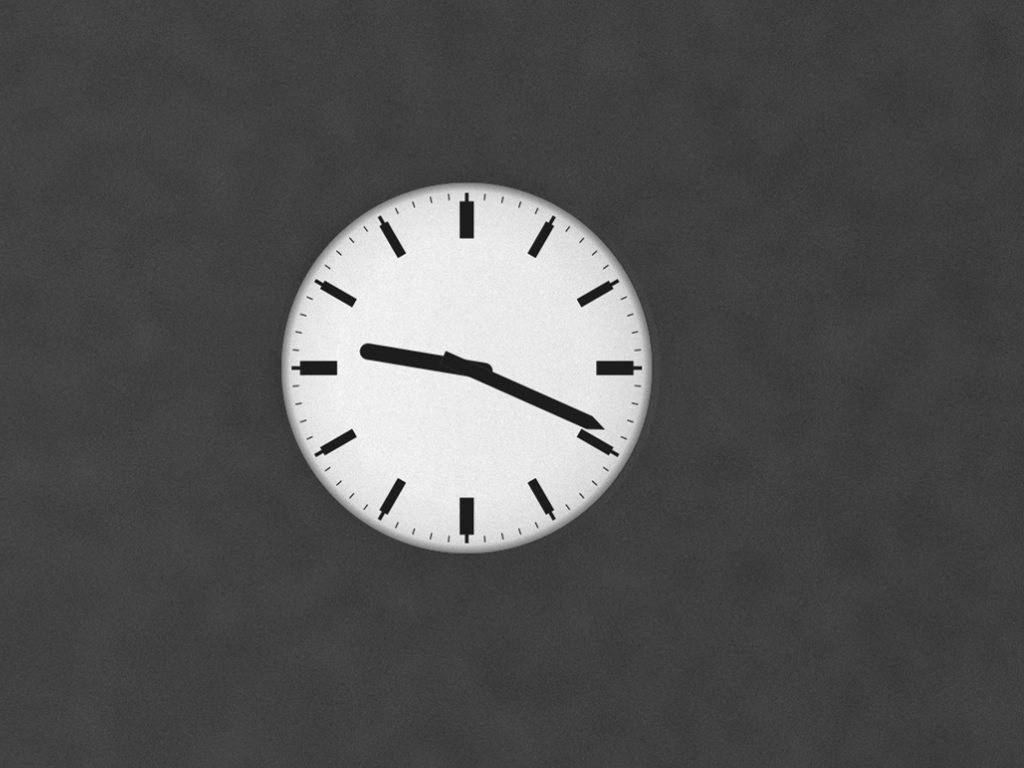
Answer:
9 h 19 min
